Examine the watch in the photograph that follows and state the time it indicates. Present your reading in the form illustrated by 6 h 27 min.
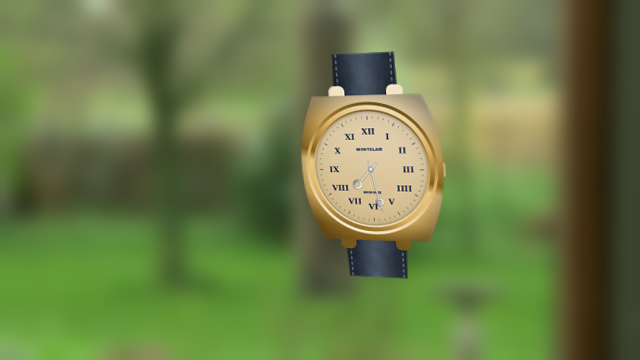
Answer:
7 h 28 min
